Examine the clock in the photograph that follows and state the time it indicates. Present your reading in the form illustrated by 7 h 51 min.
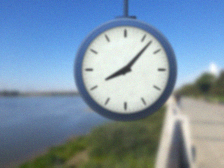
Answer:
8 h 07 min
